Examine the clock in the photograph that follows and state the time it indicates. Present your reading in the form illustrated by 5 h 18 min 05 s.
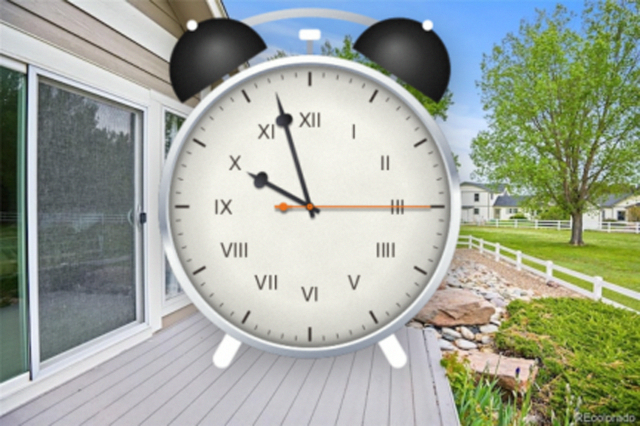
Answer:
9 h 57 min 15 s
